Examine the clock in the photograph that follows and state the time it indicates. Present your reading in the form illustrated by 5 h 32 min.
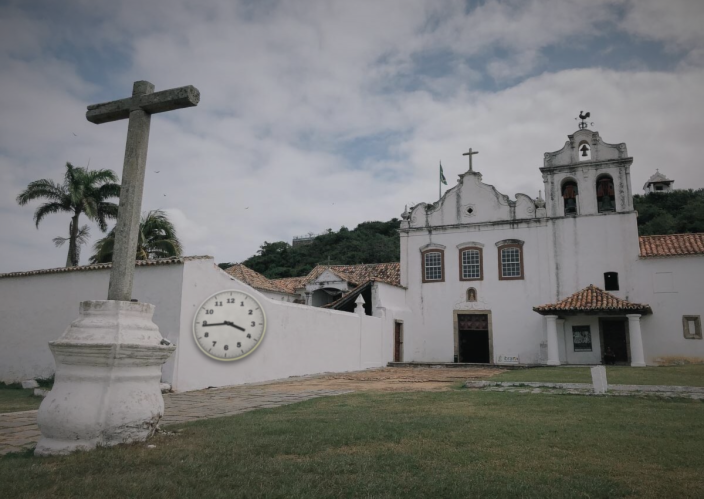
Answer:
3 h 44 min
